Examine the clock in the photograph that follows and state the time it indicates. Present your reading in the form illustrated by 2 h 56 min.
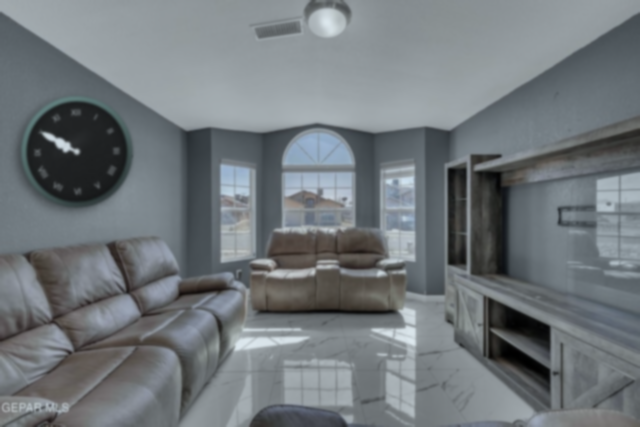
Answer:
9 h 50 min
